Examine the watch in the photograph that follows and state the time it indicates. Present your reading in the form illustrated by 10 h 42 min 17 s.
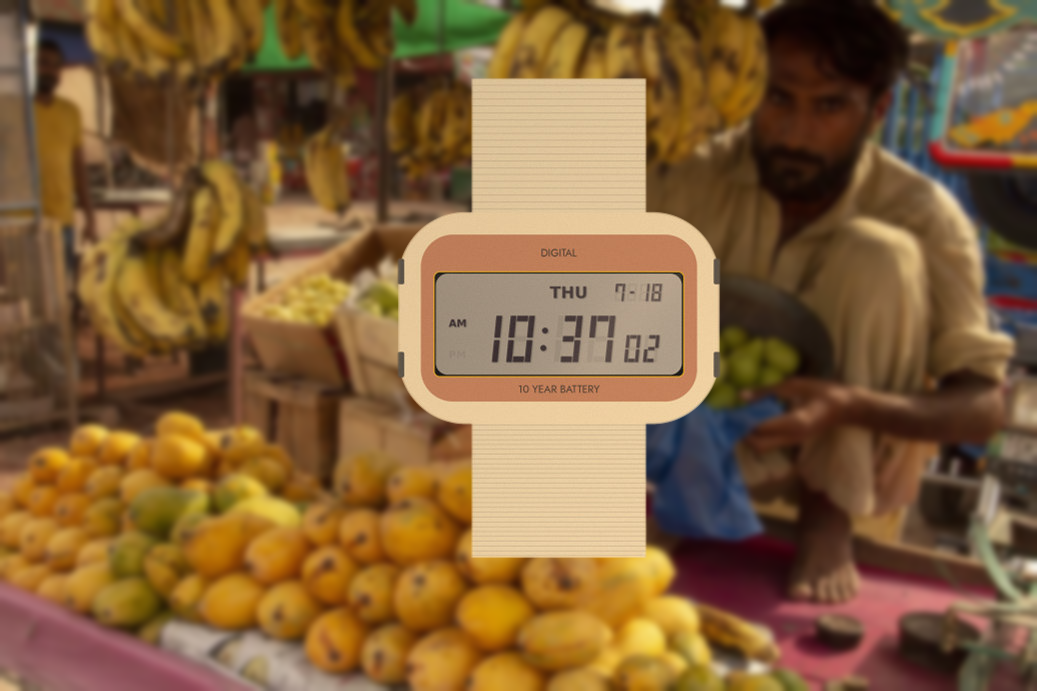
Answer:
10 h 37 min 02 s
